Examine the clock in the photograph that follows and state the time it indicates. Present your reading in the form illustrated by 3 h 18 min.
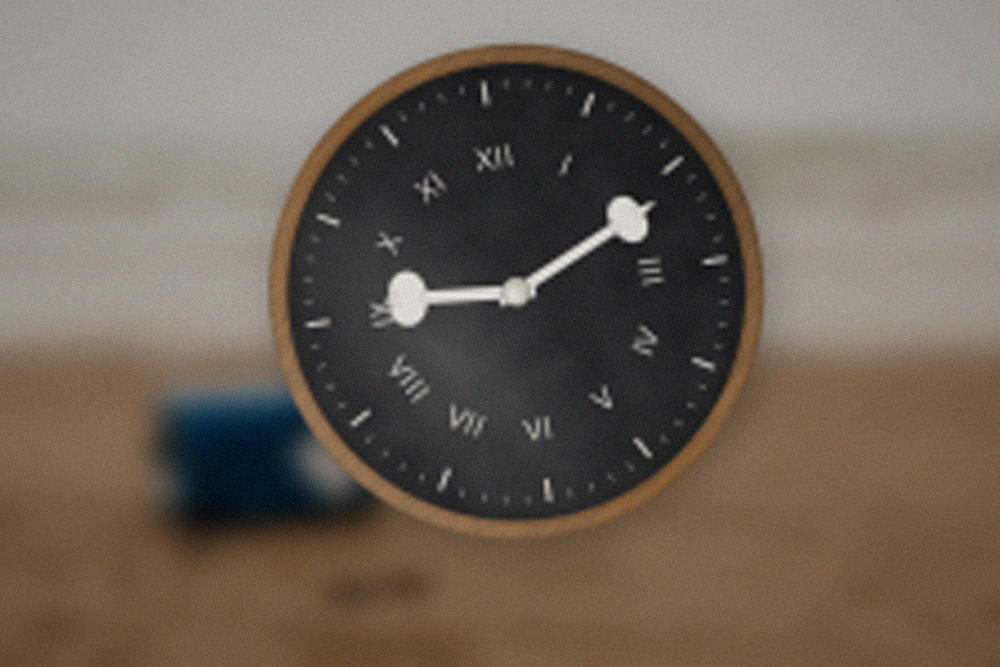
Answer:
9 h 11 min
